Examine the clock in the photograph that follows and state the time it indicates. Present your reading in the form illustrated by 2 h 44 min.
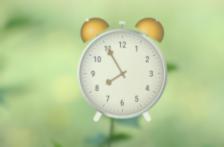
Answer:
7 h 55 min
